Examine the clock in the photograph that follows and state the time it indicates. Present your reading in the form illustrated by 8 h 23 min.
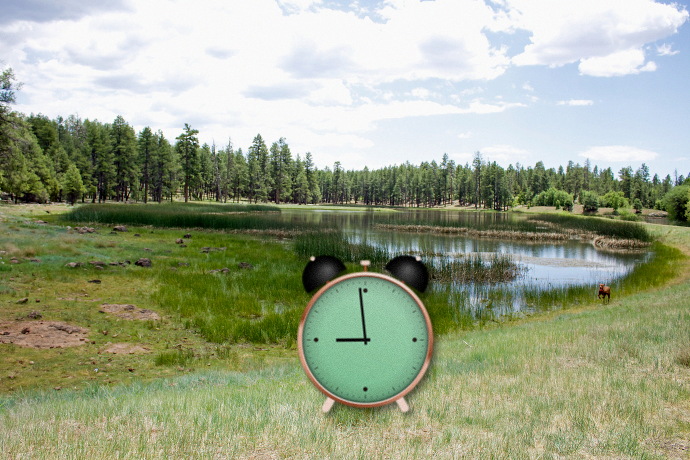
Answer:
8 h 59 min
